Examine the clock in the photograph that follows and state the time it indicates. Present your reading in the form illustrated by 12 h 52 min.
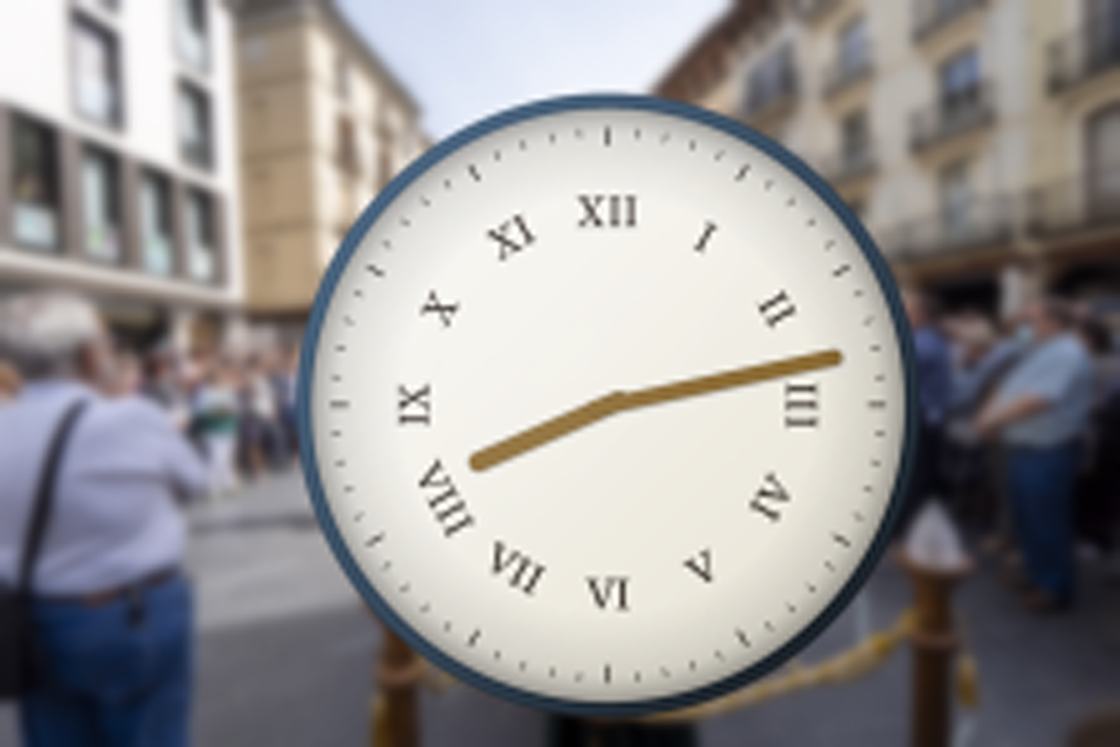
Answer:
8 h 13 min
